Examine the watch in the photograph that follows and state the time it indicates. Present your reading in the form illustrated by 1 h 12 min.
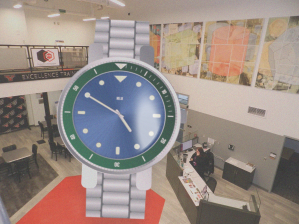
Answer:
4 h 50 min
